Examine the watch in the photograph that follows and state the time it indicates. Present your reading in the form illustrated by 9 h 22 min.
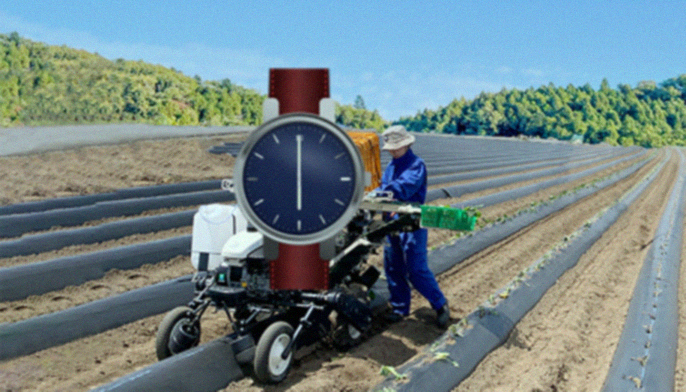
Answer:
6 h 00 min
